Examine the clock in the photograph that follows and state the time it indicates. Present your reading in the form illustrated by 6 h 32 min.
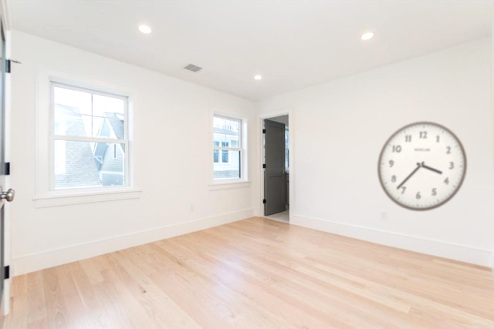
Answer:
3 h 37 min
